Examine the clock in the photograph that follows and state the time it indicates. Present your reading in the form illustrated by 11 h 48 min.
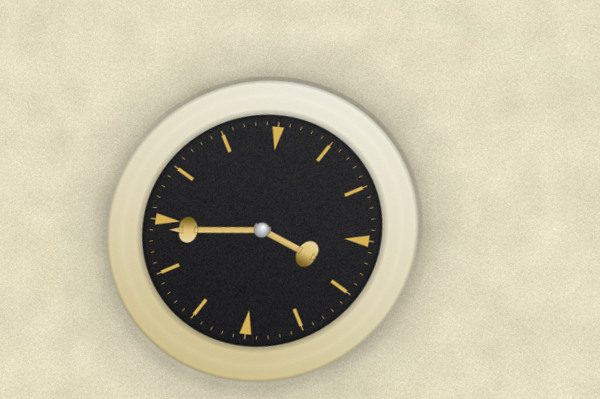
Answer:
3 h 44 min
